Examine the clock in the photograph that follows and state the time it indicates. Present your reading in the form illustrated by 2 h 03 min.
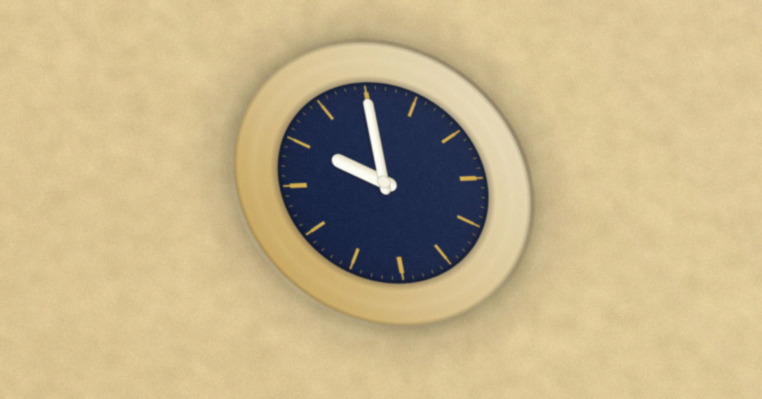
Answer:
10 h 00 min
